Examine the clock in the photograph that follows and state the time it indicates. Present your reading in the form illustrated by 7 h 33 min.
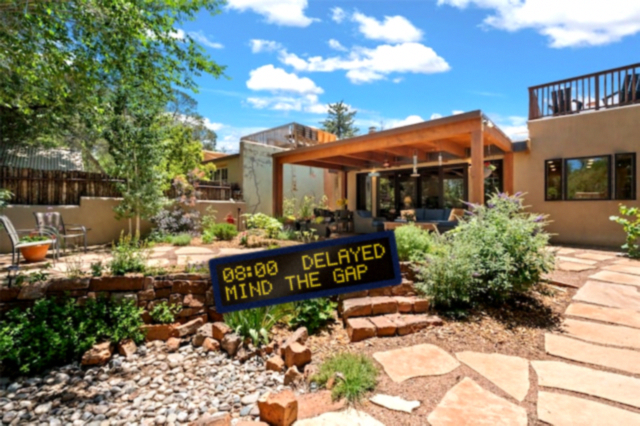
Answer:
8 h 00 min
